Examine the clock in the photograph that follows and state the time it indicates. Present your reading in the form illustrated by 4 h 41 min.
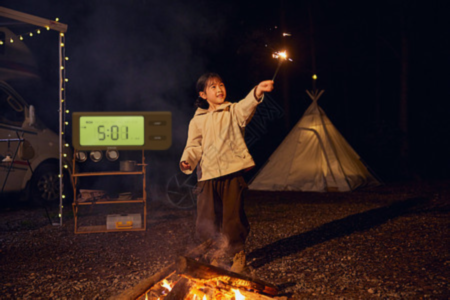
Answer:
5 h 01 min
